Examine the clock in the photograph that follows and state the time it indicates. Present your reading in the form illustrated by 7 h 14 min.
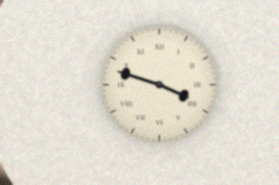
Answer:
3 h 48 min
